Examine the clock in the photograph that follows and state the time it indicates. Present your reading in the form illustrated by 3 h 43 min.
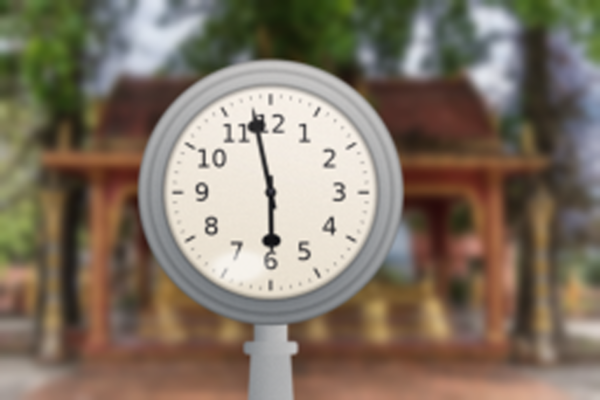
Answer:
5 h 58 min
